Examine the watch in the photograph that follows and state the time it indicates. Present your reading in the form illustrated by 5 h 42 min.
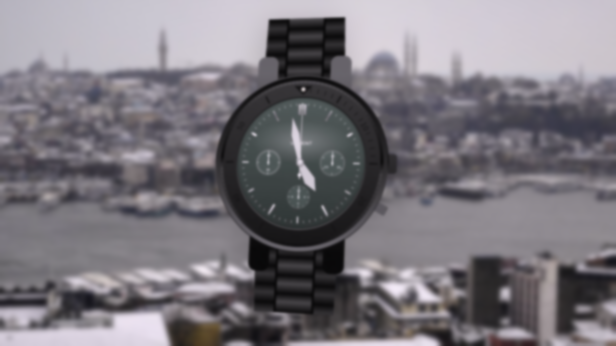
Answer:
4 h 58 min
